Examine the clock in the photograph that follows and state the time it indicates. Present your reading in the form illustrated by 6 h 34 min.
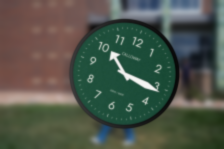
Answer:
10 h 16 min
